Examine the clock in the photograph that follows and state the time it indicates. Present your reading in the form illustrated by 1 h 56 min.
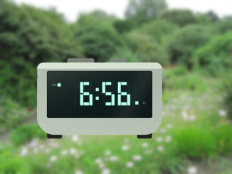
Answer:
6 h 56 min
